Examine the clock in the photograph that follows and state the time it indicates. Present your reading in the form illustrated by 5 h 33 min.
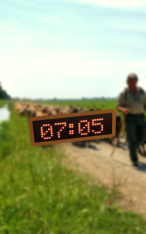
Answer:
7 h 05 min
